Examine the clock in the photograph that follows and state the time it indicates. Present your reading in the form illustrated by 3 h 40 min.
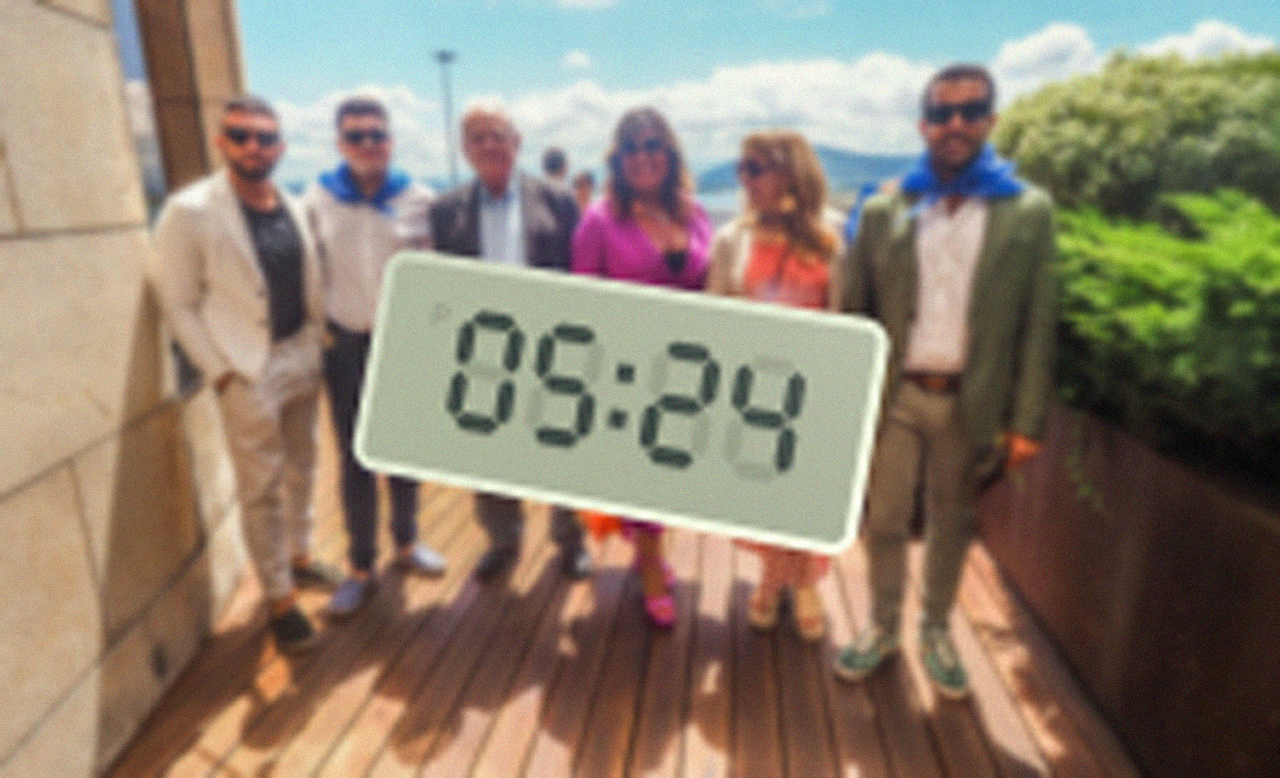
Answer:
5 h 24 min
